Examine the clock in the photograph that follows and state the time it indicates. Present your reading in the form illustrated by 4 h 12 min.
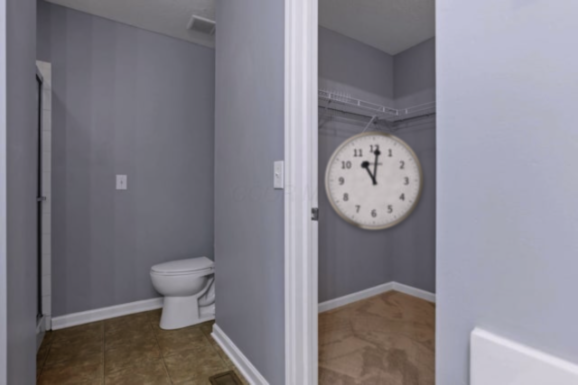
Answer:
11 h 01 min
